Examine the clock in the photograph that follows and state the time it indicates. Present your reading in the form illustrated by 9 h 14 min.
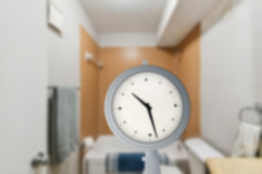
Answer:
10 h 28 min
